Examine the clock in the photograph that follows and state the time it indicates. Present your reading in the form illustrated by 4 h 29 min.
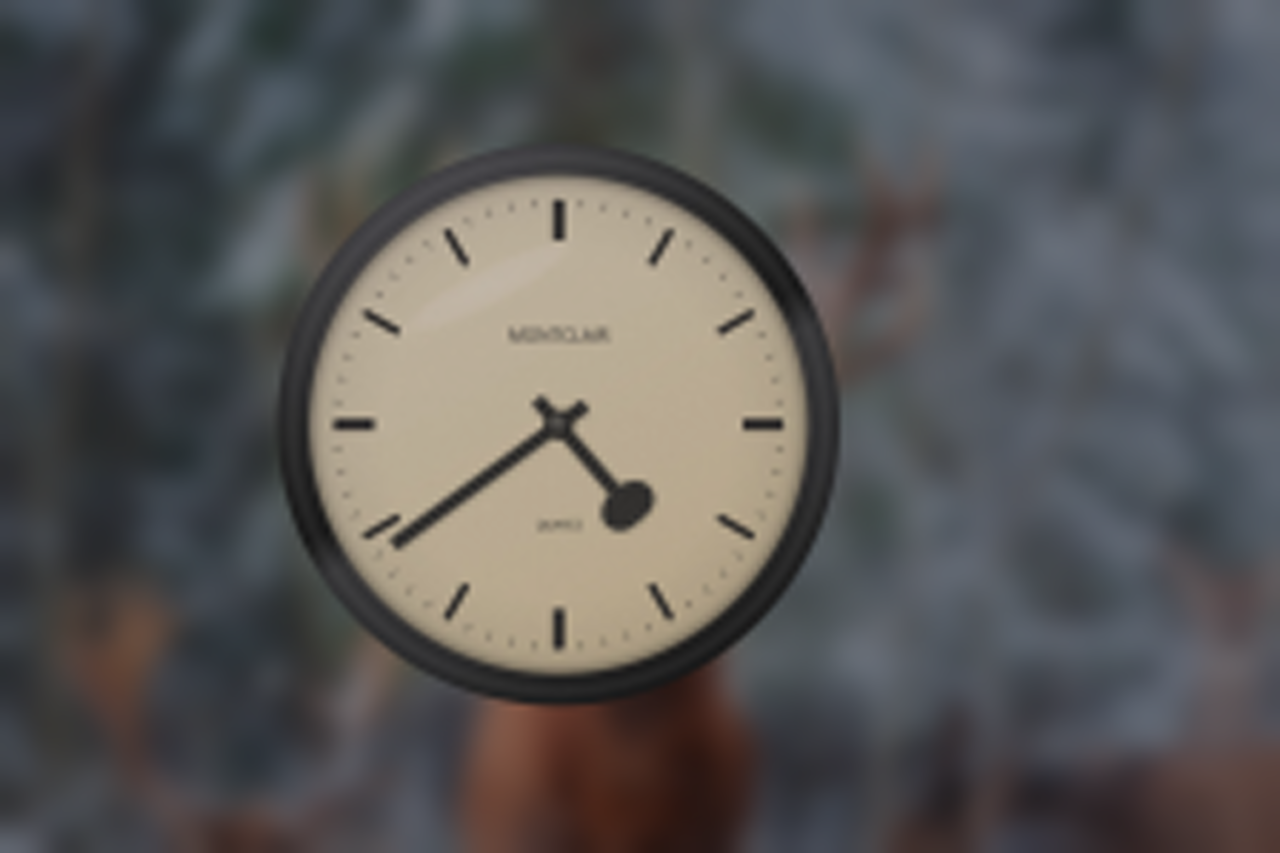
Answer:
4 h 39 min
